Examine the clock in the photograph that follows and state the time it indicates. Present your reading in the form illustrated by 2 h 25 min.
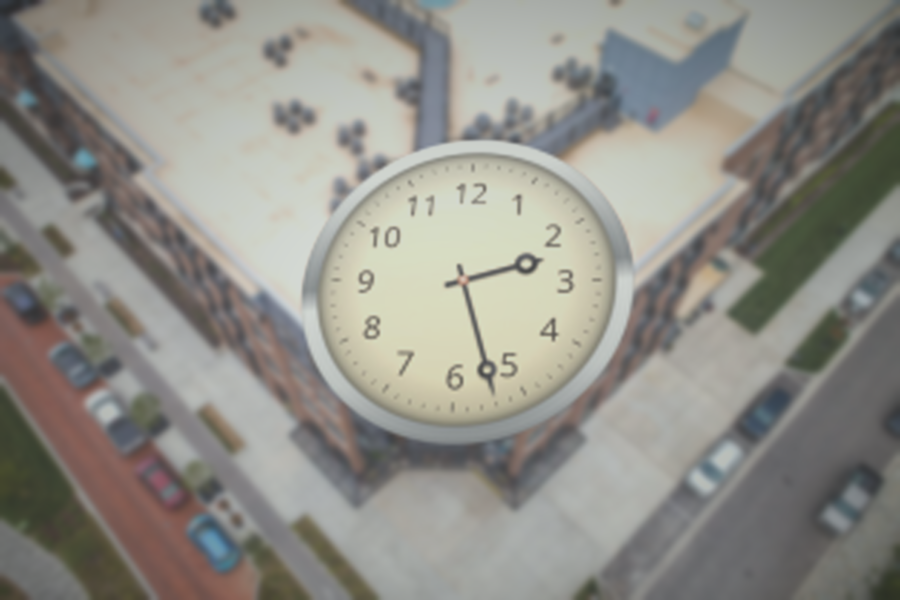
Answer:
2 h 27 min
